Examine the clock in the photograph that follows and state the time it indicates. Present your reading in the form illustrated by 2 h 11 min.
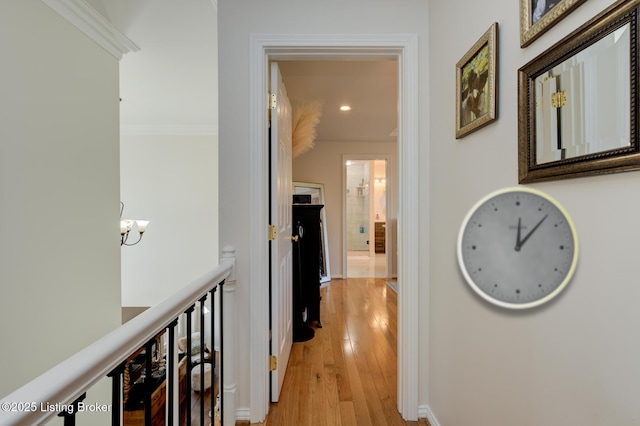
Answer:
12 h 07 min
